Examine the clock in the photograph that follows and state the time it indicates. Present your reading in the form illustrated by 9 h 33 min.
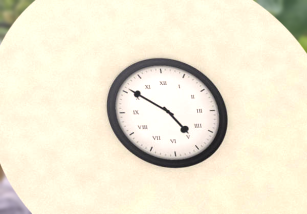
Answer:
4 h 51 min
